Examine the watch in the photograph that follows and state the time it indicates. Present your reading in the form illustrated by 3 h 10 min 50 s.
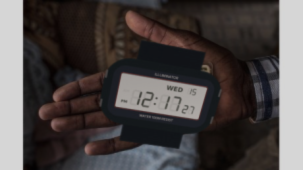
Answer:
12 h 17 min 27 s
